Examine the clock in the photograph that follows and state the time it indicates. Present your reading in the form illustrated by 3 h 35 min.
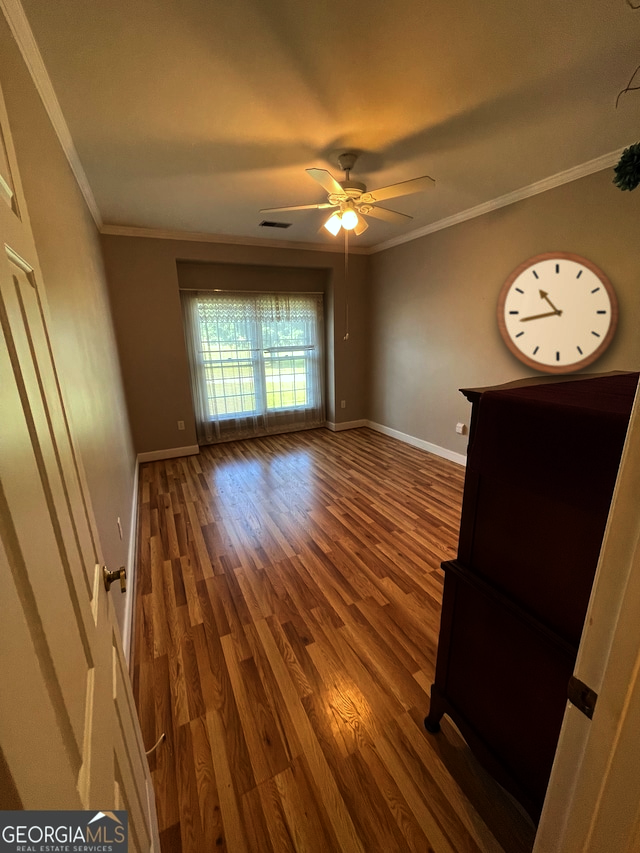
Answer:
10 h 43 min
